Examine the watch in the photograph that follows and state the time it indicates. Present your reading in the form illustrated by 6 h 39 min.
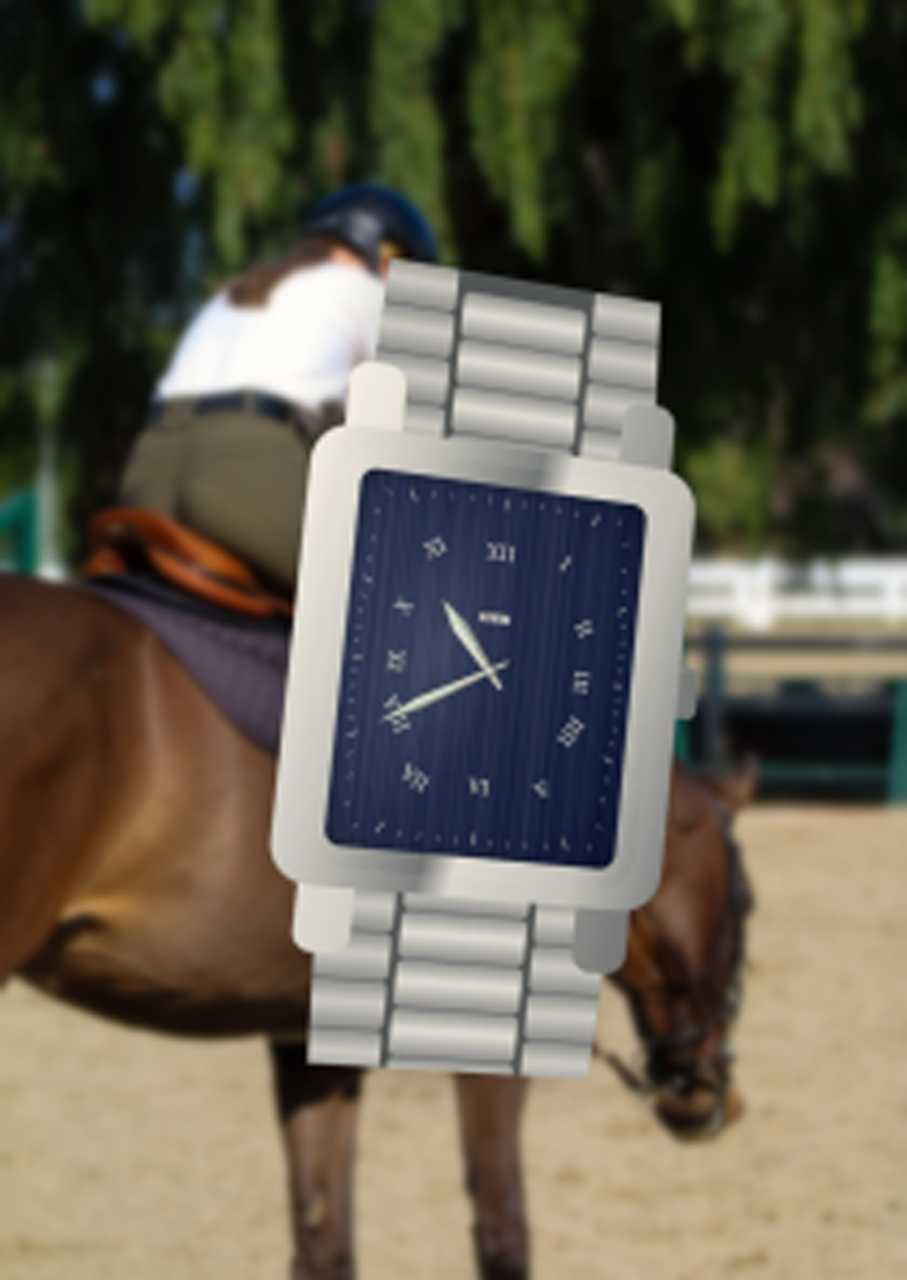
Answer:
10 h 40 min
